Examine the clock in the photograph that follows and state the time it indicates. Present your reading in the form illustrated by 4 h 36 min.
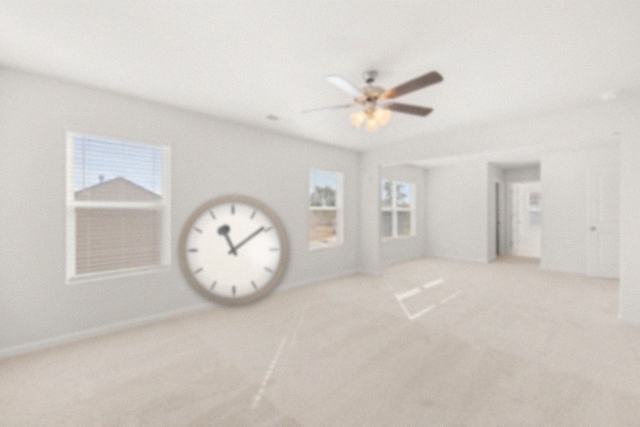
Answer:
11 h 09 min
